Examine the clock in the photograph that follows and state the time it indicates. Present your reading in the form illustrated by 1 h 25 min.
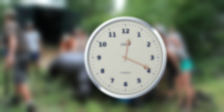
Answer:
12 h 19 min
